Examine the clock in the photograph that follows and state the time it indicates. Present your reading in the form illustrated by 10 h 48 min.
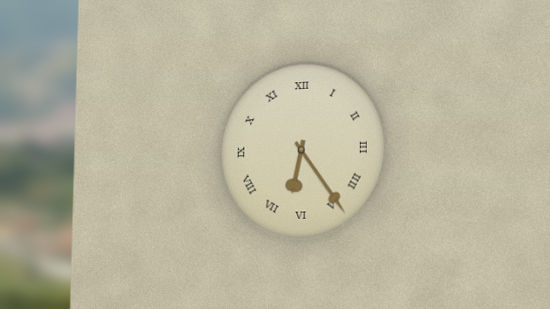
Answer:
6 h 24 min
